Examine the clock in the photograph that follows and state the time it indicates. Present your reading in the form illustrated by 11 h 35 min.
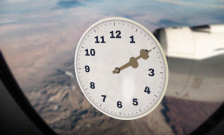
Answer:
2 h 10 min
